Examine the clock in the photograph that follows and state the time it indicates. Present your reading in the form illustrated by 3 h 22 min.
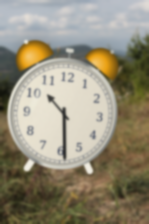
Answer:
10 h 29 min
